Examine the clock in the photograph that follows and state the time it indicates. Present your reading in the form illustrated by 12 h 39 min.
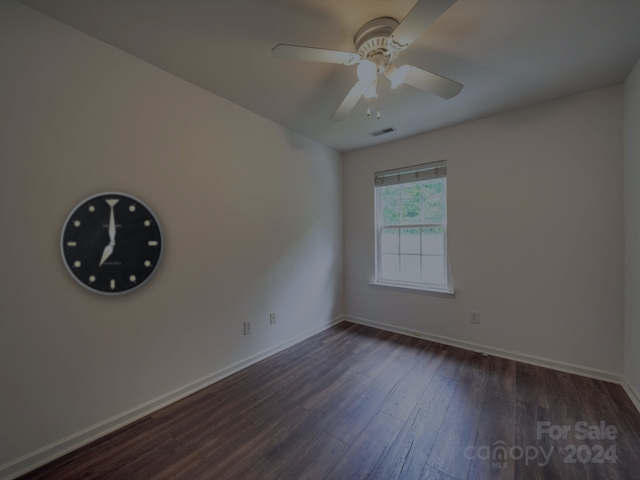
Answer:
7 h 00 min
